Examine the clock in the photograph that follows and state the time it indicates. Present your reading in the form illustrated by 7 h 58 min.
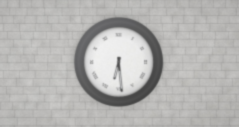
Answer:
6 h 29 min
